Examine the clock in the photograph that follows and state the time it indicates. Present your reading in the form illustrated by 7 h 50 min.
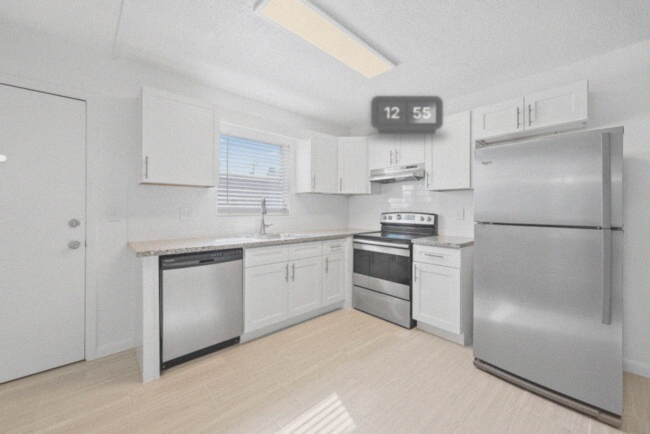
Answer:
12 h 55 min
